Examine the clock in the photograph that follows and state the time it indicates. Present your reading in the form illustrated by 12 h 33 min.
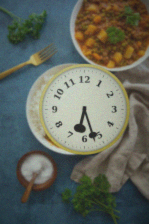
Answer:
6 h 27 min
